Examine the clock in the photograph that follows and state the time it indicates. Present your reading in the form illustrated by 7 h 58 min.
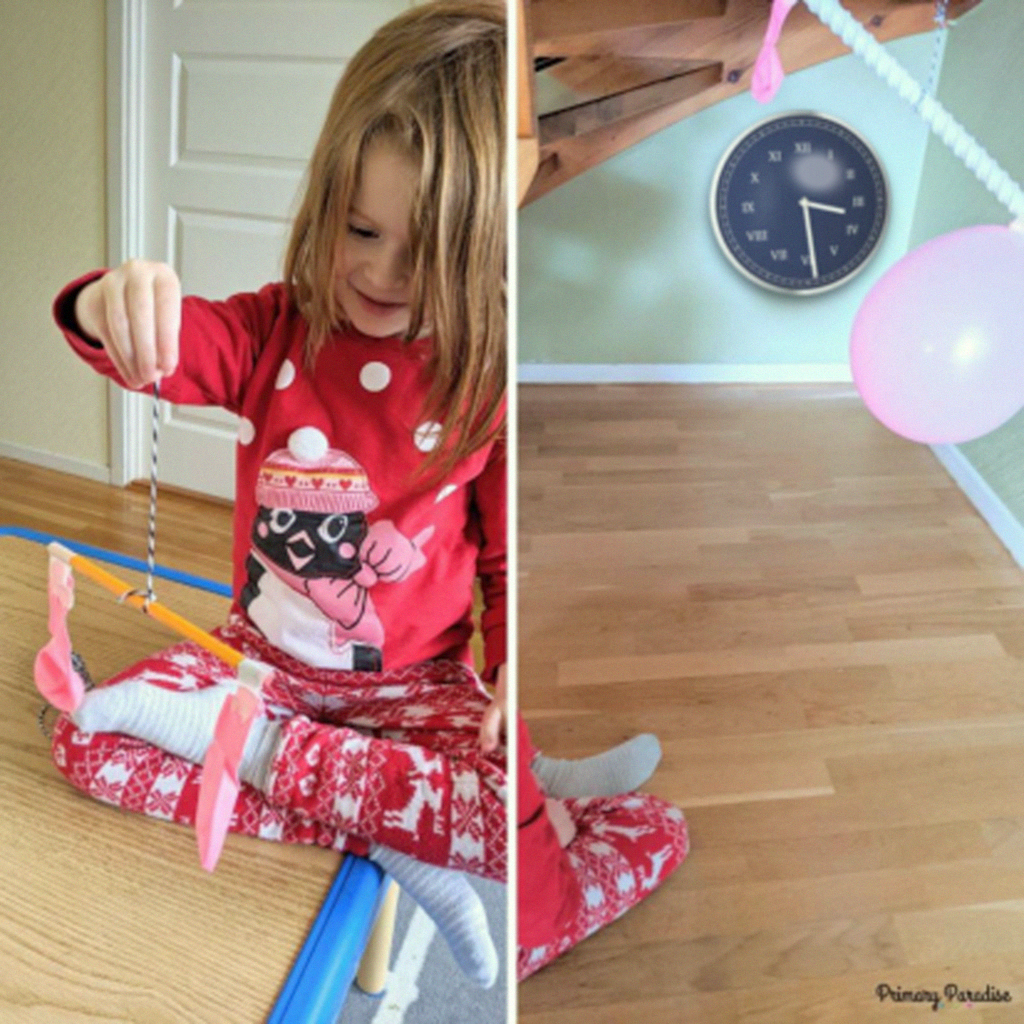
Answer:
3 h 29 min
